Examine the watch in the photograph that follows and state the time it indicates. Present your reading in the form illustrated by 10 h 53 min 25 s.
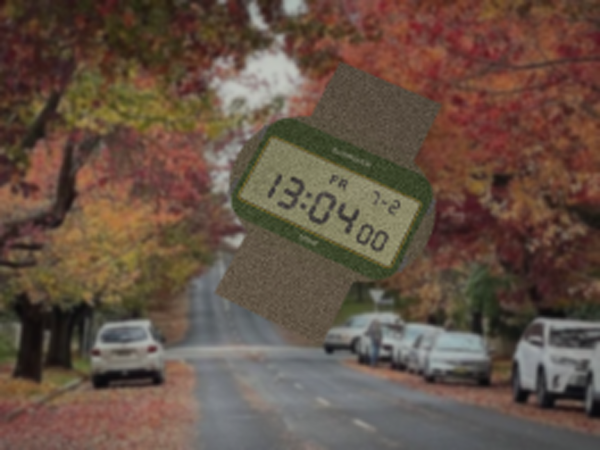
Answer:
13 h 04 min 00 s
